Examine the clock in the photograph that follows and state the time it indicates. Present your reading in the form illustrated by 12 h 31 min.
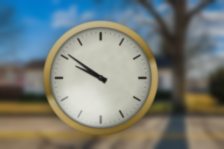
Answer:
9 h 51 min
